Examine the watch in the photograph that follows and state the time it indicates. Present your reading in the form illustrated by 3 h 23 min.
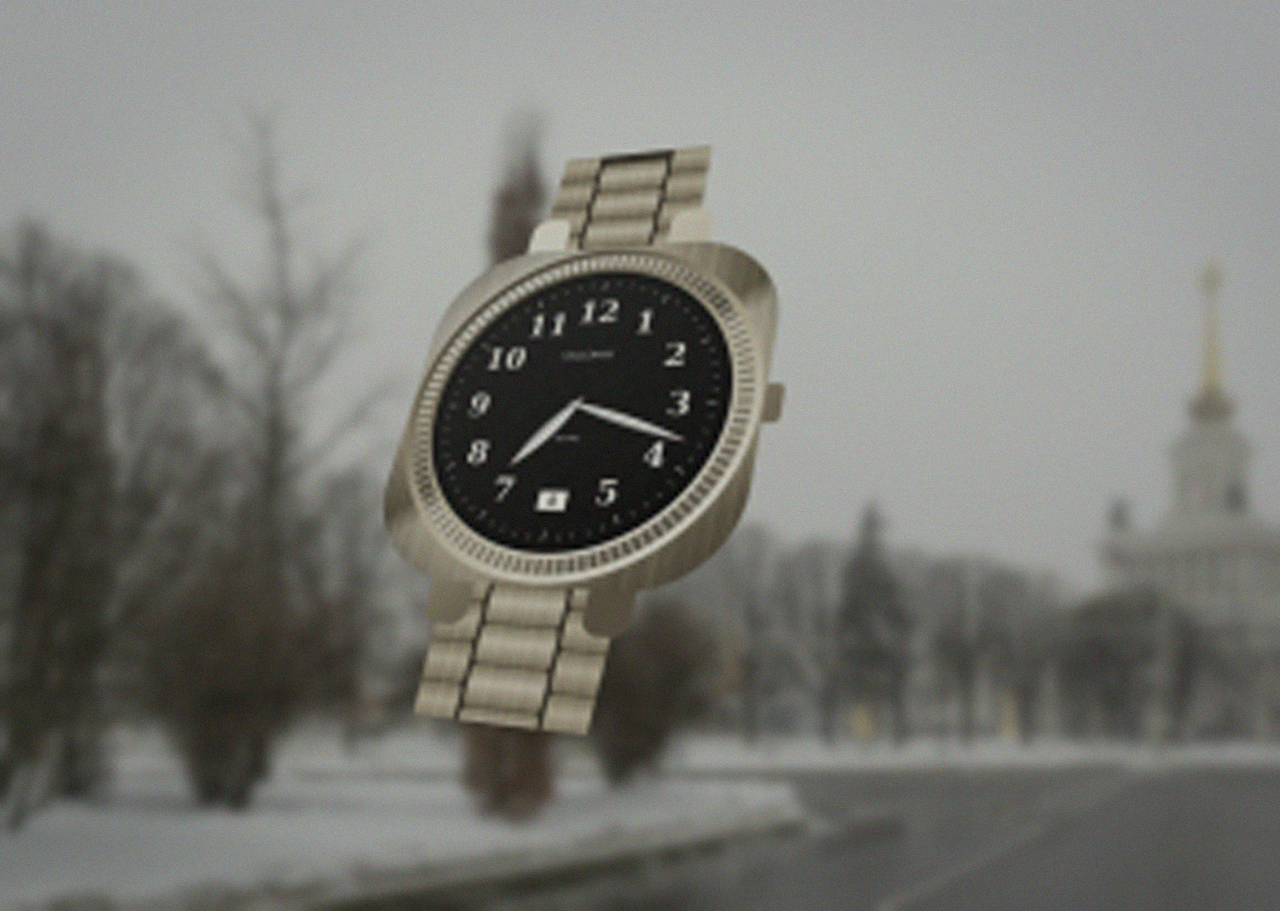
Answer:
7 h 18 min
